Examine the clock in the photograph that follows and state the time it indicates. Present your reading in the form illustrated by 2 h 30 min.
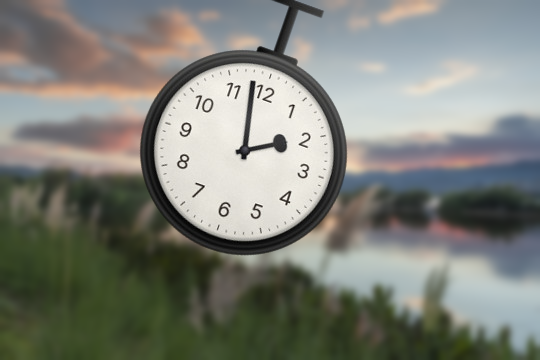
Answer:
1 h 58 min
